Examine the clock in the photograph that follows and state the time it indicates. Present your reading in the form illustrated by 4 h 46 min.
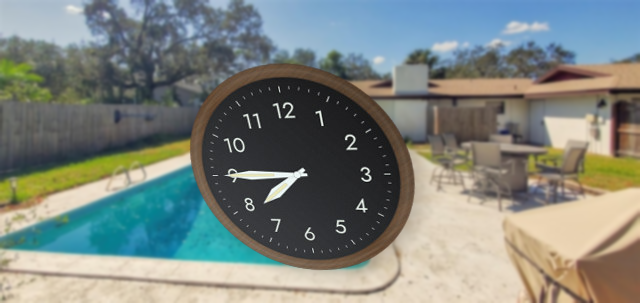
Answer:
7 h 45 min
